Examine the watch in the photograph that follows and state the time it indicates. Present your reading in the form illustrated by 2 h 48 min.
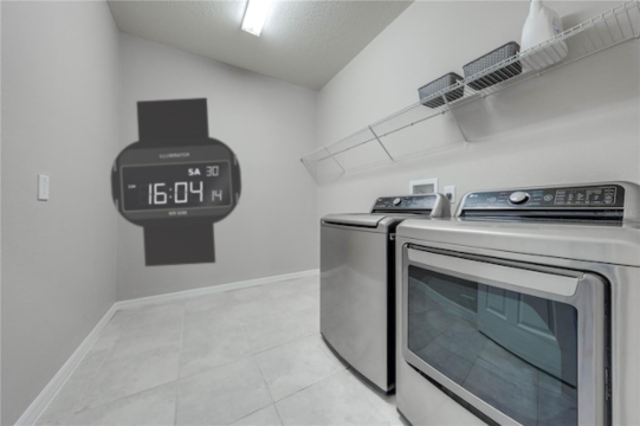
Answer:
16 h 04 min
